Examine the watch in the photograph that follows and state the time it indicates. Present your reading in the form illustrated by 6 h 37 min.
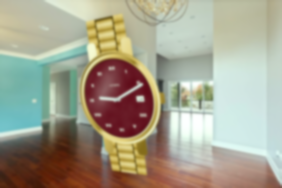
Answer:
9 h 11 min
